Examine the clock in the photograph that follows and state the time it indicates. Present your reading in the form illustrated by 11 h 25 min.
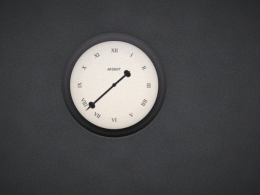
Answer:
1 h 38 min
